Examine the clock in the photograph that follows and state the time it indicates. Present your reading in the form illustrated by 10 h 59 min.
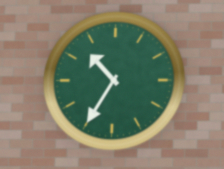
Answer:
10 h 35 min
